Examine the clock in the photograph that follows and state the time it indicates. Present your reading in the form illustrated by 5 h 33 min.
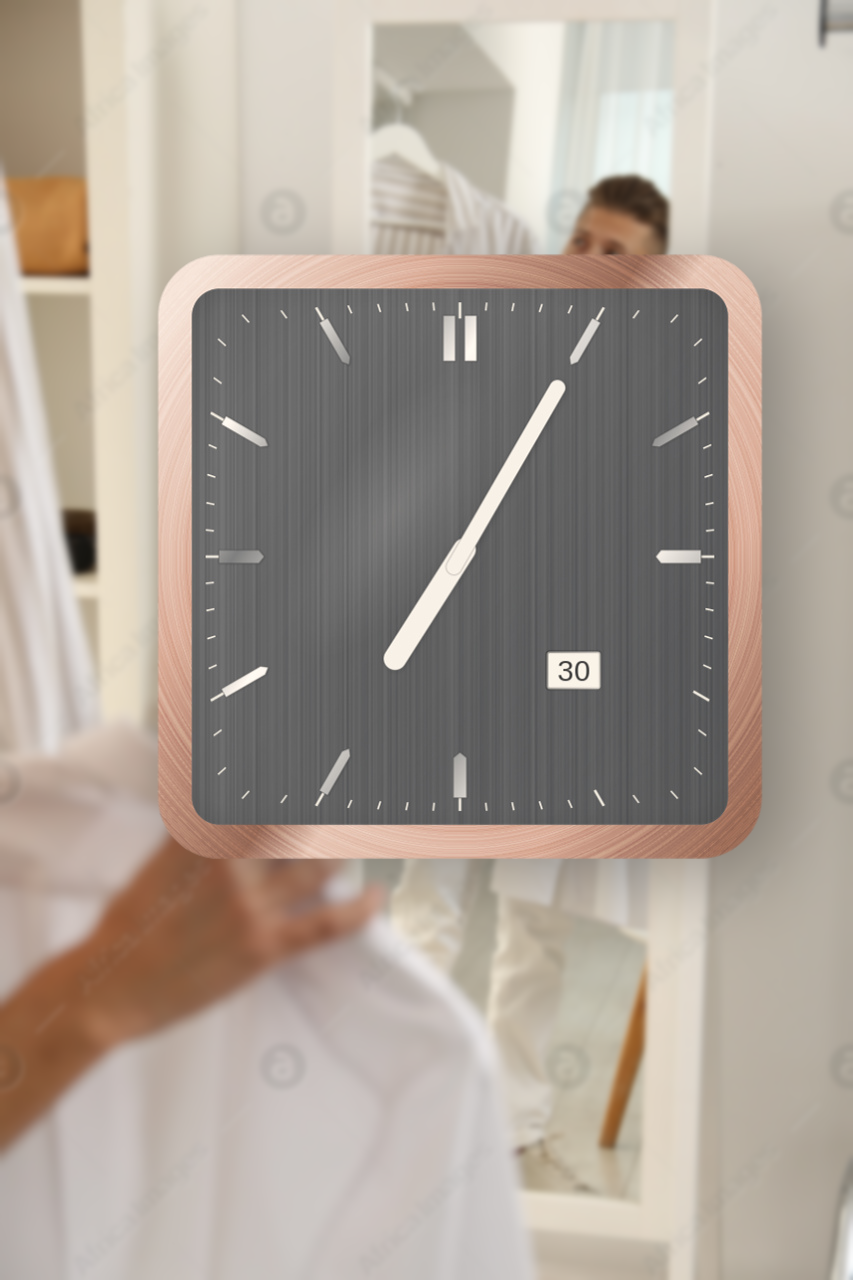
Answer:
7 h 05 min
